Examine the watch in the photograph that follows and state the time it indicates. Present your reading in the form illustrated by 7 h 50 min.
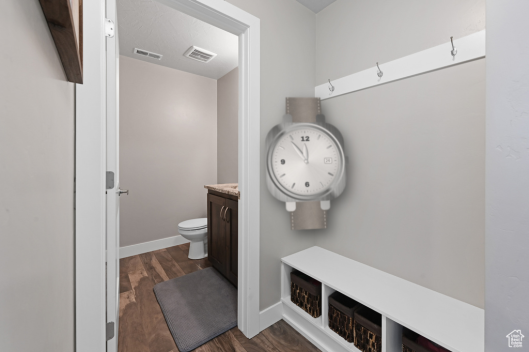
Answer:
11 h 54 min
